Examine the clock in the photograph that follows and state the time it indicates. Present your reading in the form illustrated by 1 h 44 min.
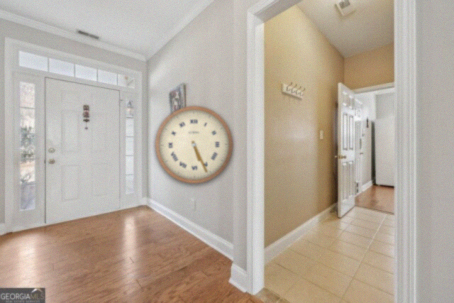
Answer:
5 h 26 min
